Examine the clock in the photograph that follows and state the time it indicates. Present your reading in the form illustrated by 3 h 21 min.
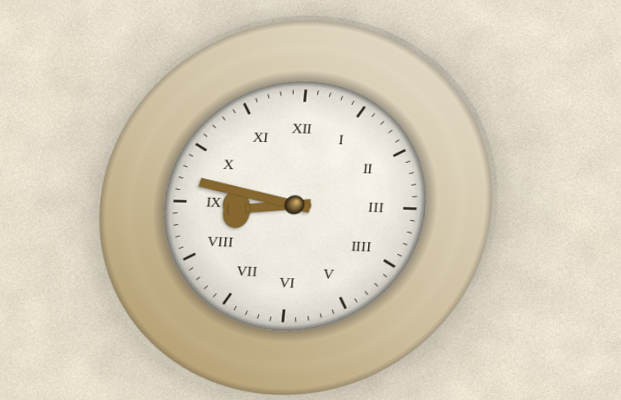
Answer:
8 h 47 min
